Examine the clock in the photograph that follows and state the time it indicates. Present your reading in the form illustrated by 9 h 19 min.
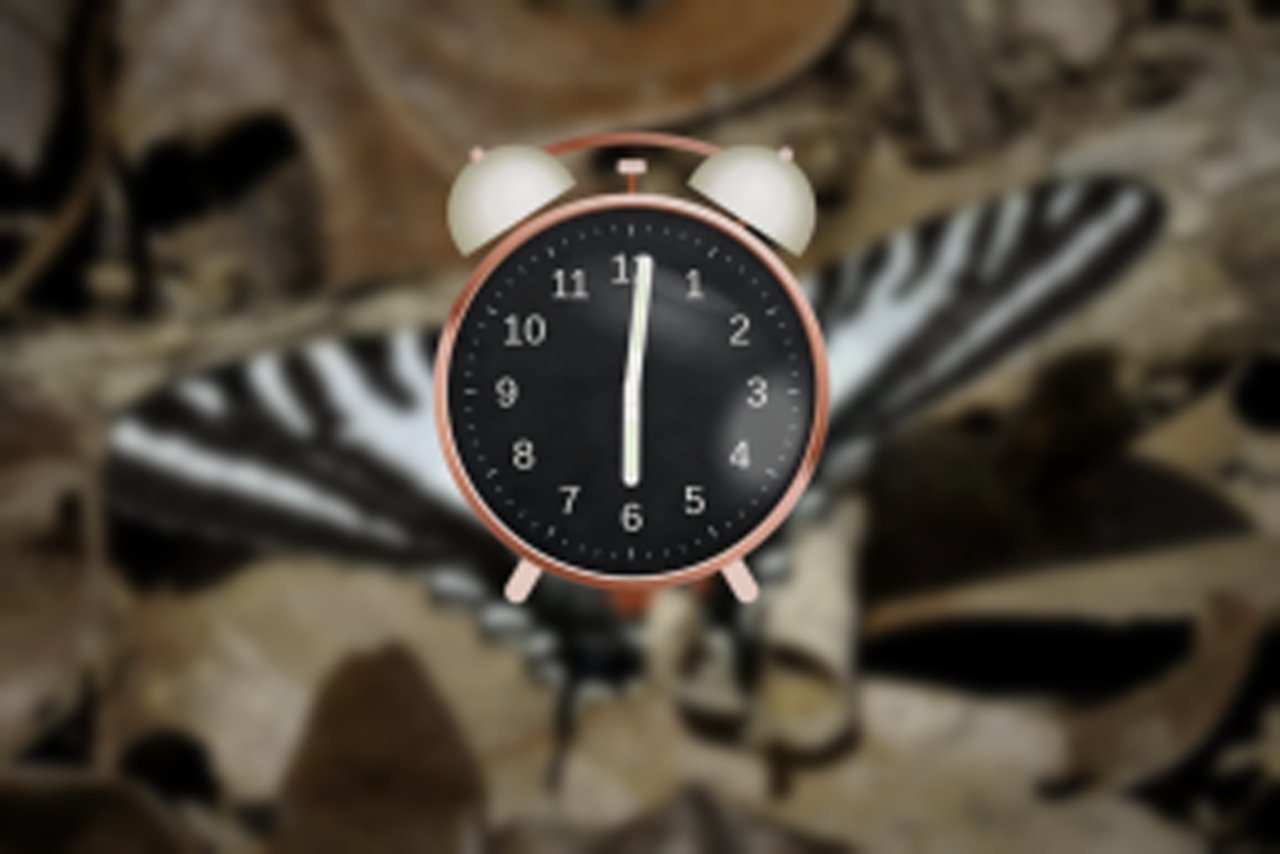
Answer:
6 h 01 min
